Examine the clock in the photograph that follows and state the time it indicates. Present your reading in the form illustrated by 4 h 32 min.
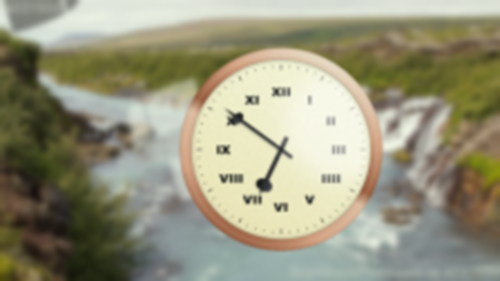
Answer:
6 h 51 min
